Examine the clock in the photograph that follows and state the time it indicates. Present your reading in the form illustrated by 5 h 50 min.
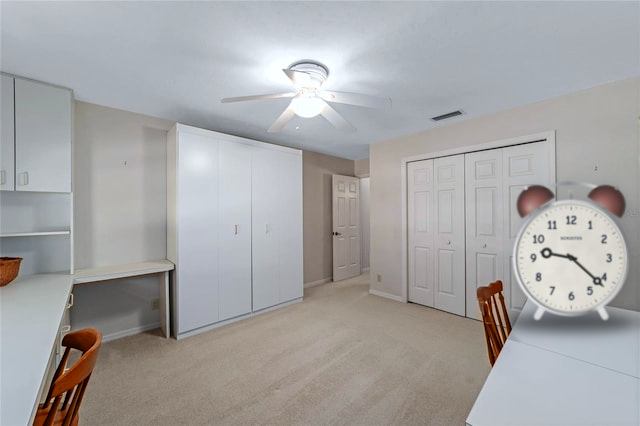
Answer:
9 h 22 min
